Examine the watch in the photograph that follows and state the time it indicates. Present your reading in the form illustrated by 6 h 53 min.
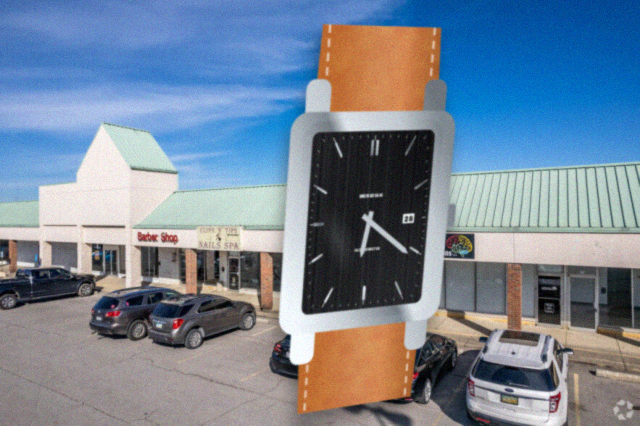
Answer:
6 h 21 min
